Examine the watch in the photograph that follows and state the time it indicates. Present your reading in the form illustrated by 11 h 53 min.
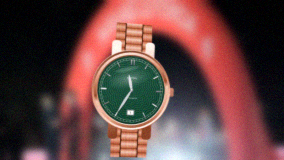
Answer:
11 h 35 min
